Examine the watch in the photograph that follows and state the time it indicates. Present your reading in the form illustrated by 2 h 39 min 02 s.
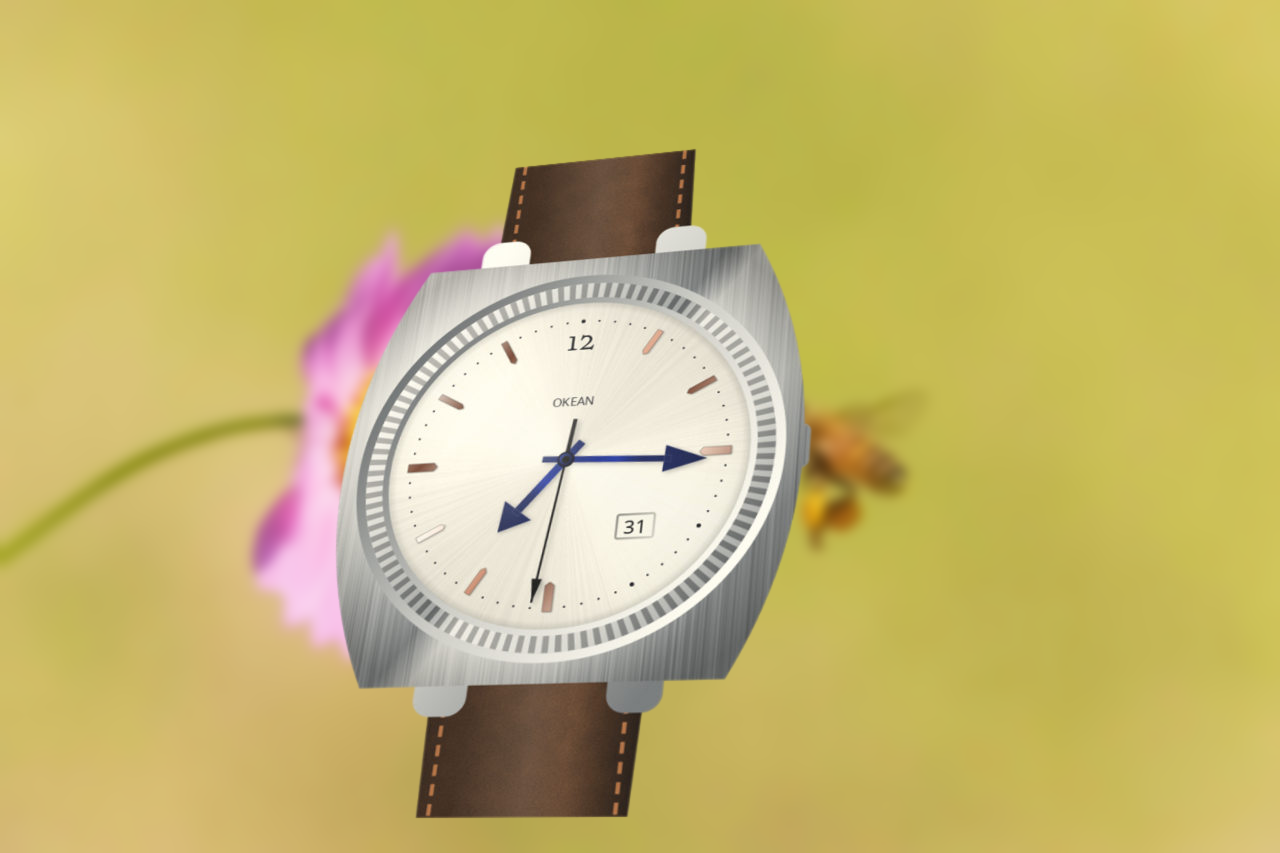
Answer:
7 h 15 min 31 s
